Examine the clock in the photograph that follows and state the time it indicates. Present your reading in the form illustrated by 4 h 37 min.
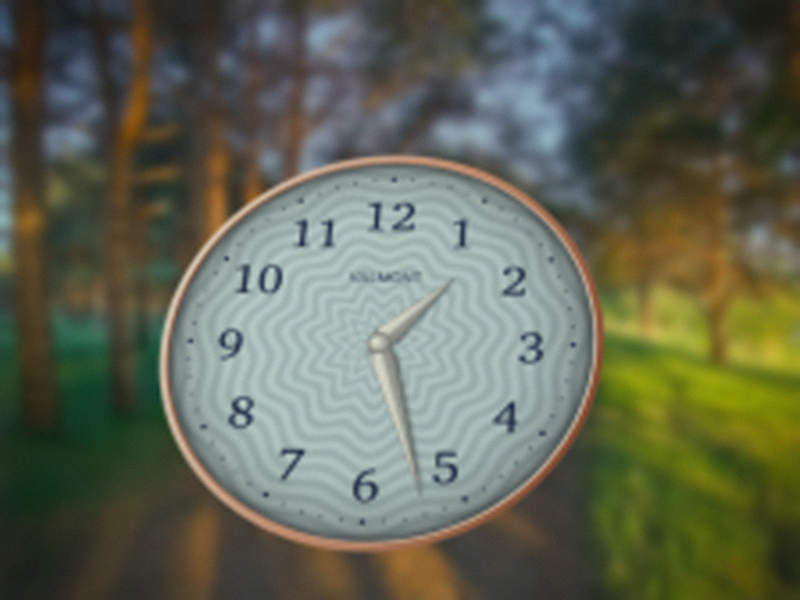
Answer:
1 h 27 min
